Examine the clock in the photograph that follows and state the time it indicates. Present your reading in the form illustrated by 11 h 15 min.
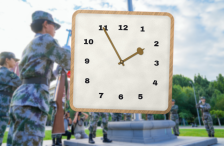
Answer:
1 h 55 min
